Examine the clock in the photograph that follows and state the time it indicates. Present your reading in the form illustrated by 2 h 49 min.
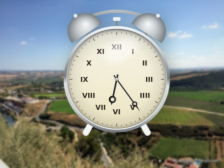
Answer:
6 h 24 min
